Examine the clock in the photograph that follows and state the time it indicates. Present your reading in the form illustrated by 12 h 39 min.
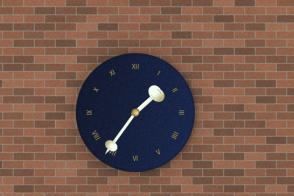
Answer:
1 h 36 min
